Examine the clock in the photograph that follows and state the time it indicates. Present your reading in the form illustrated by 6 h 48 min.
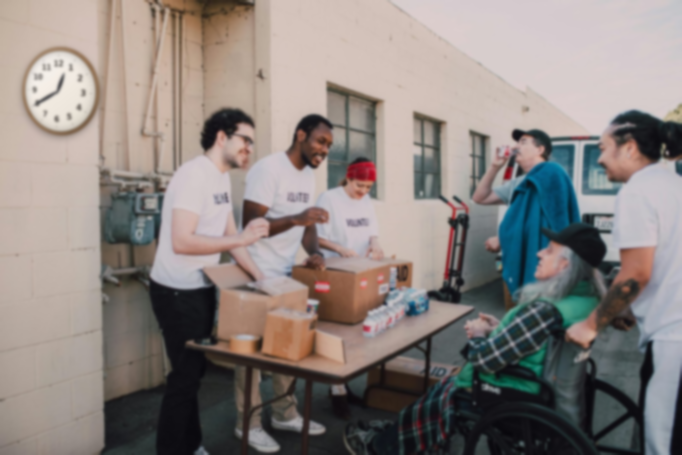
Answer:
12 h 40 min
